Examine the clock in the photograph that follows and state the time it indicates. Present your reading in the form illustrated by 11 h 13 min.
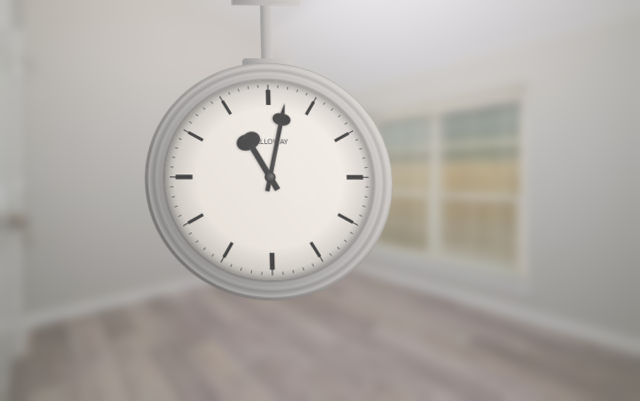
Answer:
11 h 02 min
